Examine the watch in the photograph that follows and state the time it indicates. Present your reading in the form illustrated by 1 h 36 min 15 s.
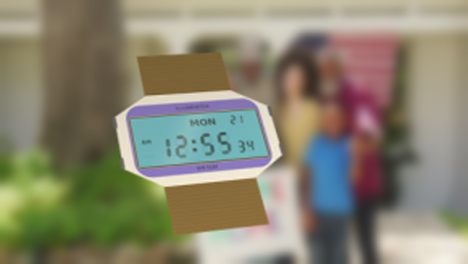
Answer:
12 h 55 min 34 s
